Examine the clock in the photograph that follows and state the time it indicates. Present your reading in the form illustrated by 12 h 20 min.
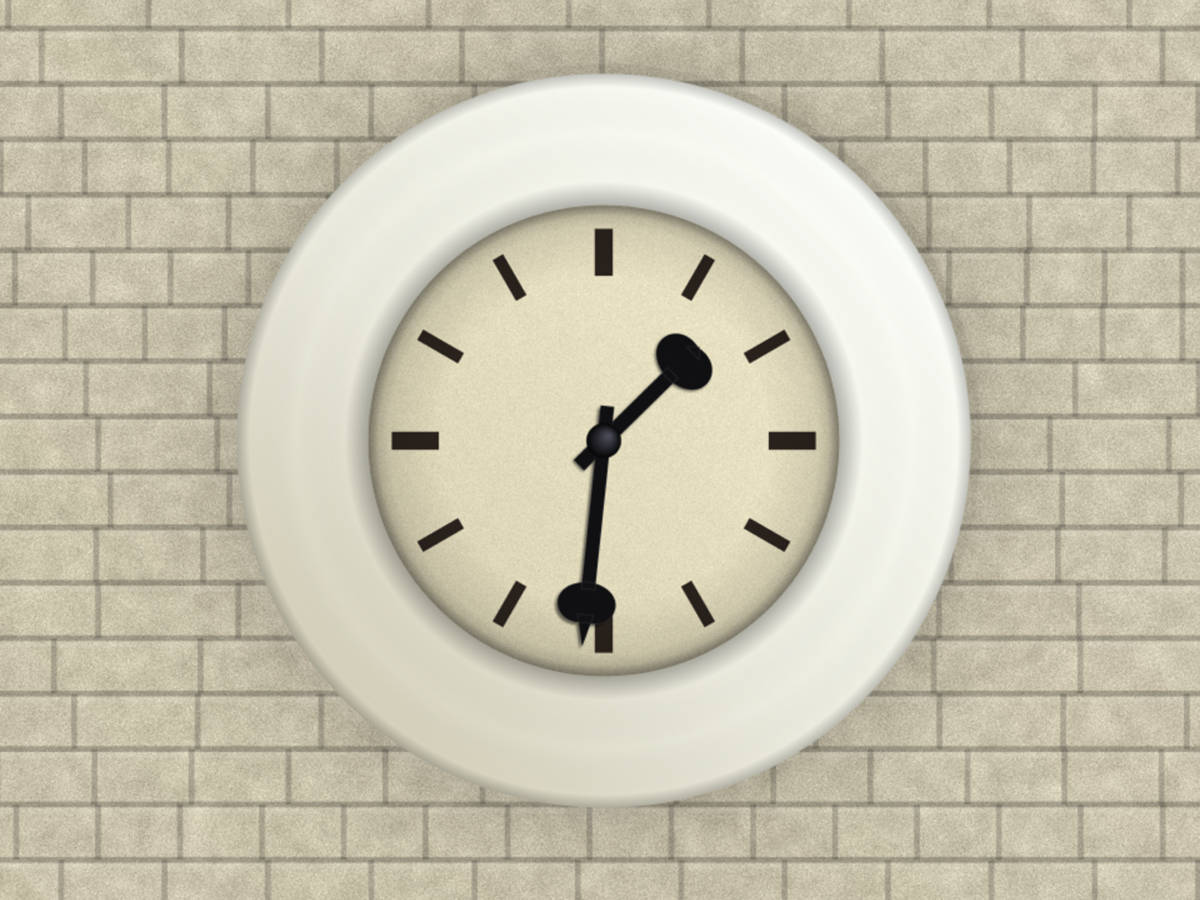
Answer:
1 h 31 min
